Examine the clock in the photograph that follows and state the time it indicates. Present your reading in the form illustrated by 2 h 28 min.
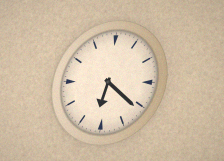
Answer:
6 h 21 min
